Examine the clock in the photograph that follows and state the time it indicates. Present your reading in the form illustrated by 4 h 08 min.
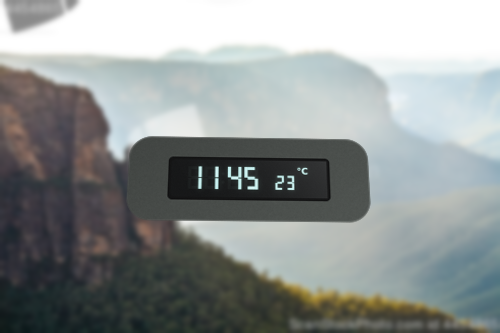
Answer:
11 h 45 min
